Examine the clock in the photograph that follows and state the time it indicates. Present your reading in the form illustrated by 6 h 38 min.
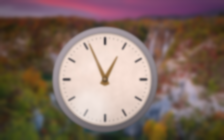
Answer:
12 h 56 min
